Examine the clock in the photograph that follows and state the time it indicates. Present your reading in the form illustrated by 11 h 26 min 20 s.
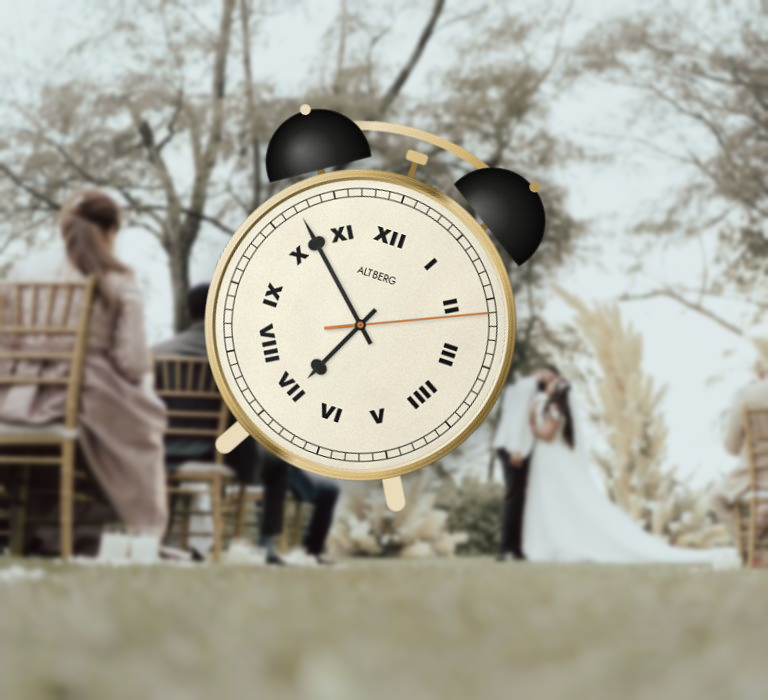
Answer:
6 h 52 min 11 s
